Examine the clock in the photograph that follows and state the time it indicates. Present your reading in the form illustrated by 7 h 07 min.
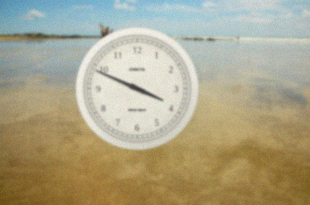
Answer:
3 h 49 min
